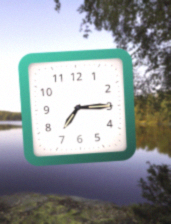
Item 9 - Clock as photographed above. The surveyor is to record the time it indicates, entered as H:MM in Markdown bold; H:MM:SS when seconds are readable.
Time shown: **7:15**
